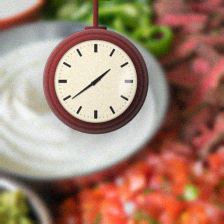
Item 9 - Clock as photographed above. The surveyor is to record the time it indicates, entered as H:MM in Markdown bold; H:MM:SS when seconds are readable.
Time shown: **1:39**
